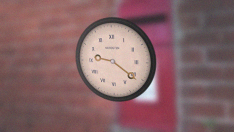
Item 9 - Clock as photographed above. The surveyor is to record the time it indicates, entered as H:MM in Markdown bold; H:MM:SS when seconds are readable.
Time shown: **9:21**
